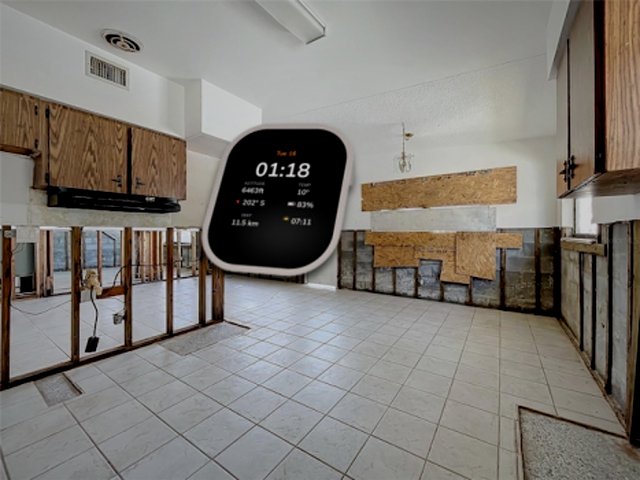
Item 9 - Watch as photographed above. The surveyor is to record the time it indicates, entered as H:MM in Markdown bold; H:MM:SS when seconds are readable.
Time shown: **1:18**
